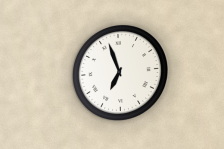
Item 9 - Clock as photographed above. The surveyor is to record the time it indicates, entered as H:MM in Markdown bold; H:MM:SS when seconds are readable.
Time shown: **6:57**
